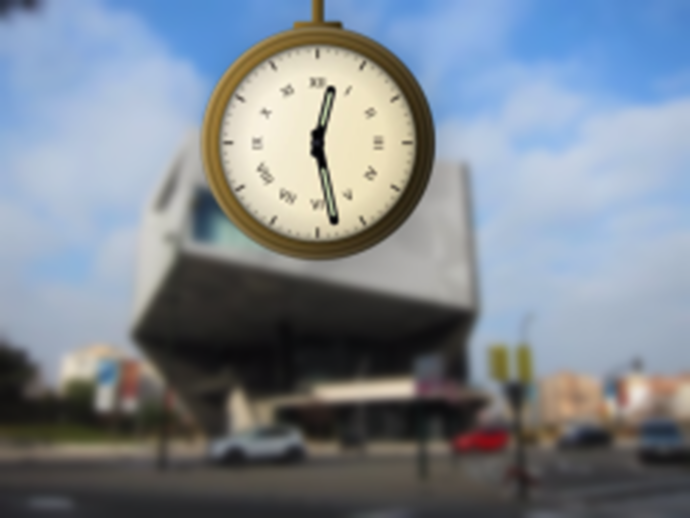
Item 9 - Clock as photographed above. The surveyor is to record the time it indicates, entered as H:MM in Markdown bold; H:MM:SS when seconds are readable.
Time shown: **12:28**
